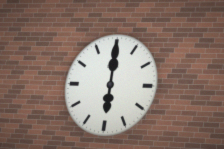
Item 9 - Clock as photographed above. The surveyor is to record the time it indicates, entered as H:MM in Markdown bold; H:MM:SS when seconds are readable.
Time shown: **6:00**
